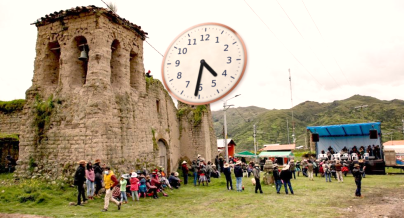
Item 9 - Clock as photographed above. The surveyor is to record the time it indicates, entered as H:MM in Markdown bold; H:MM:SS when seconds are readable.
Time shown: **4:31**
